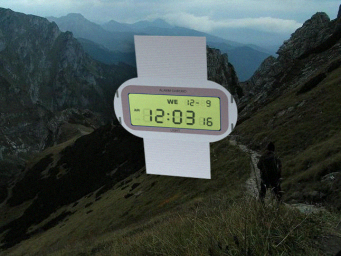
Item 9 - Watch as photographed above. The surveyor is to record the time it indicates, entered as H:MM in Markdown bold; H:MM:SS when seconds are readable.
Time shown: **12:03:16**
